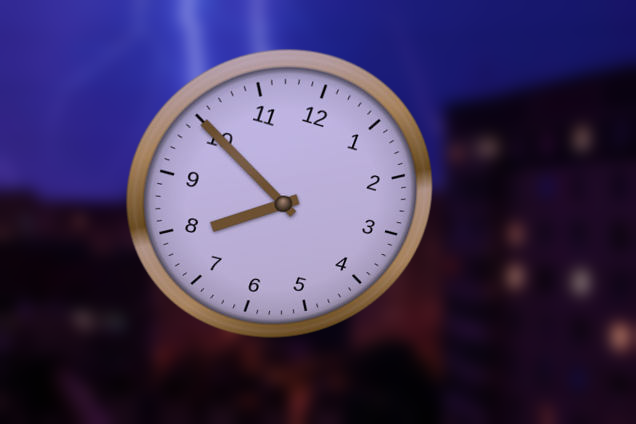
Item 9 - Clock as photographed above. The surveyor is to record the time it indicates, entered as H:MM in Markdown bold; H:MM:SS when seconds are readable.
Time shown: **7:50**
